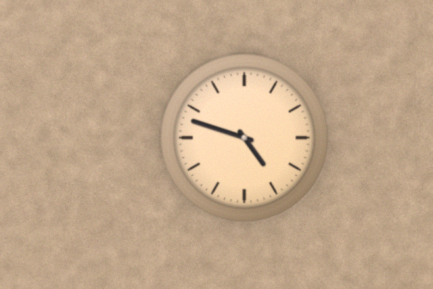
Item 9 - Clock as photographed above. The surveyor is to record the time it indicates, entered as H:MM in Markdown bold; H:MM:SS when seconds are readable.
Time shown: **4:48**
